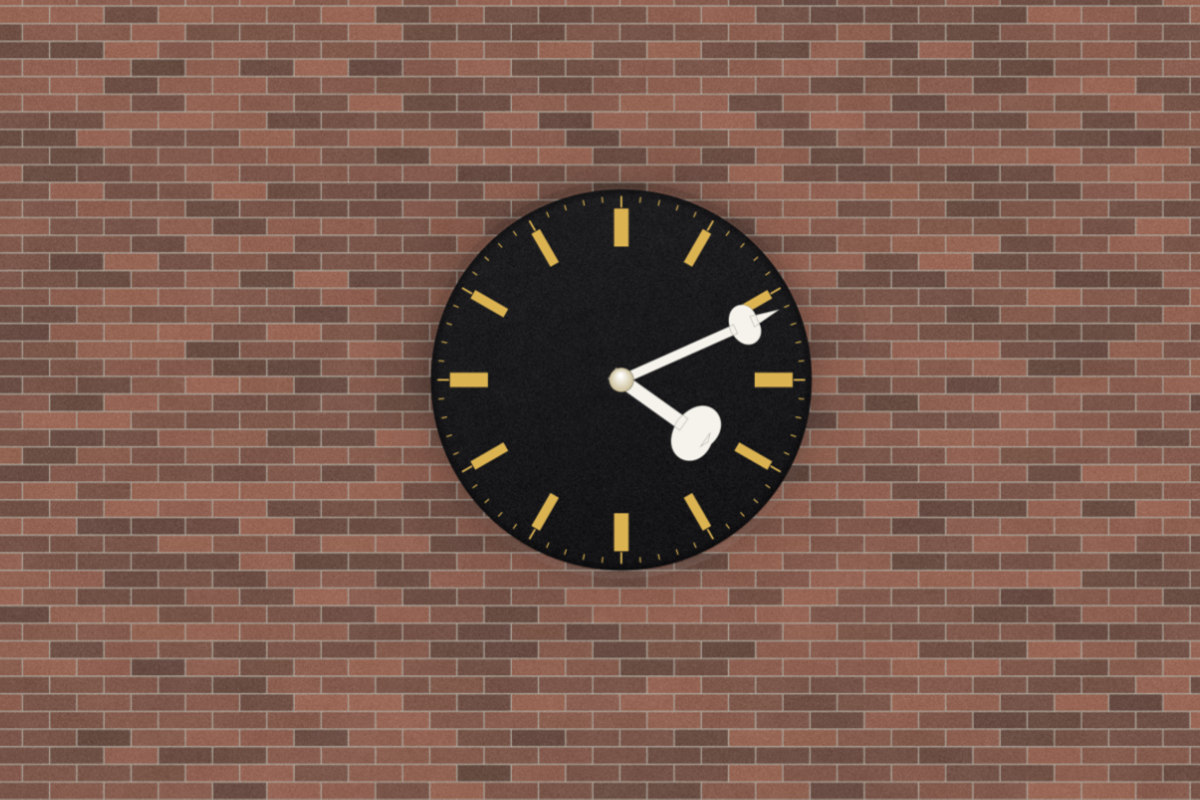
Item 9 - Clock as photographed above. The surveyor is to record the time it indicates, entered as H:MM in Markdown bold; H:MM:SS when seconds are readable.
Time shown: **4:11**
